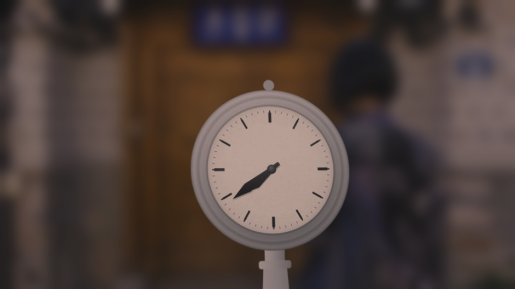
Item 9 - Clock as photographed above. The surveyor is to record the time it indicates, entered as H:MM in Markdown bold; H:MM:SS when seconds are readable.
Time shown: **7:39**
